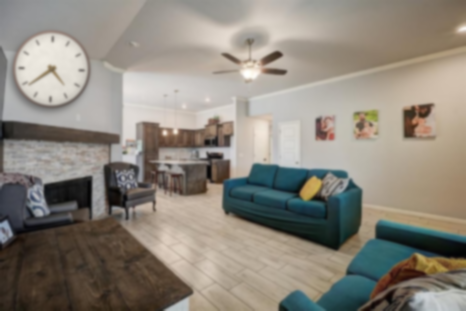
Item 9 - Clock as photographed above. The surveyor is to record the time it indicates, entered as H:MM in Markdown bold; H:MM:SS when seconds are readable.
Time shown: **4:39**
